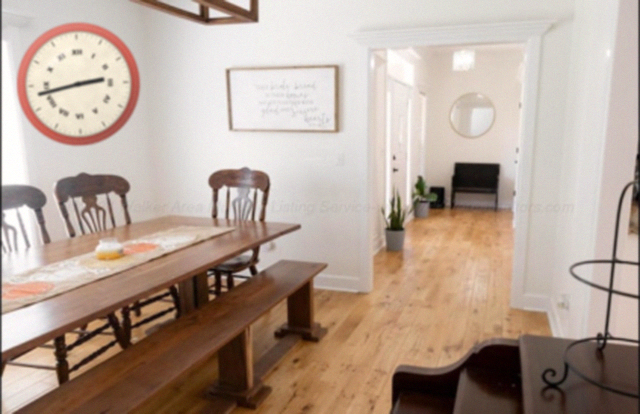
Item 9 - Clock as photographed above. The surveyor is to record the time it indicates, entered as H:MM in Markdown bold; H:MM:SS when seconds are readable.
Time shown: **2:43**
